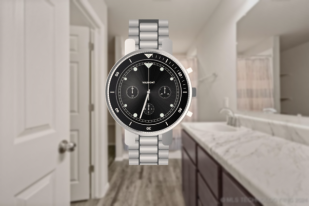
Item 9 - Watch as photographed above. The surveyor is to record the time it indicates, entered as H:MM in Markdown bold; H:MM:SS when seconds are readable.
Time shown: **6:33**
